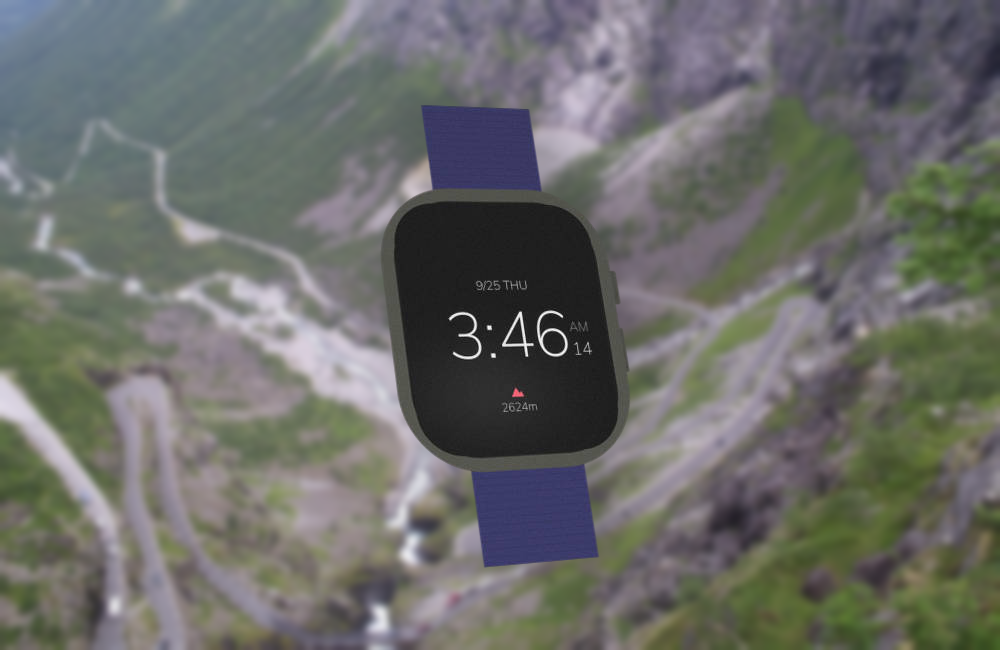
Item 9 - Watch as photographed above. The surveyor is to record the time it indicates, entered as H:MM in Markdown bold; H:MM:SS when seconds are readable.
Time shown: **3:46:14**
